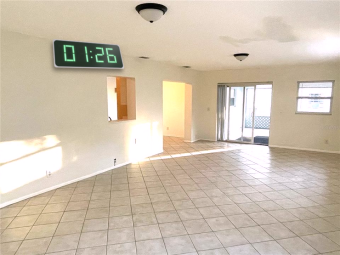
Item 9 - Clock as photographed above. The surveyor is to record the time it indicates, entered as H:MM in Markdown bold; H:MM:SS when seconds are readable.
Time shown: **1:26**
